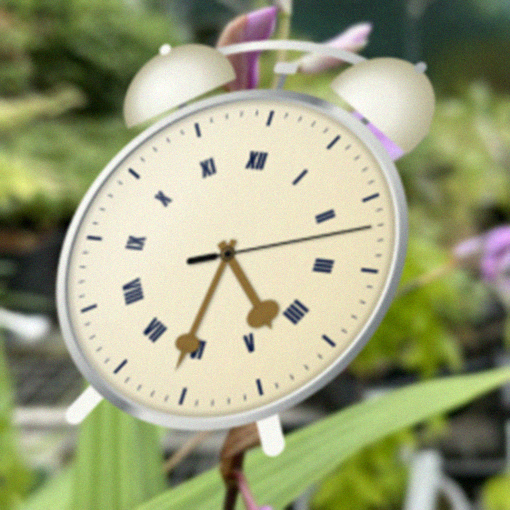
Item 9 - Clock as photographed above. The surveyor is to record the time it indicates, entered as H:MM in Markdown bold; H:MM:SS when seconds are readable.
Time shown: **4:31:12**
